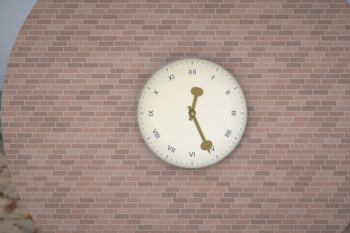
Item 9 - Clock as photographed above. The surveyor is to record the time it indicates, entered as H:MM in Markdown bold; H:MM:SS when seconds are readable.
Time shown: **12:26**
